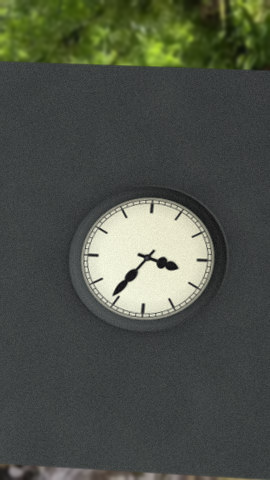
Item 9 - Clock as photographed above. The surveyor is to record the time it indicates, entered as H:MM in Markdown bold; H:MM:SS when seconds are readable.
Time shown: **3:36**
